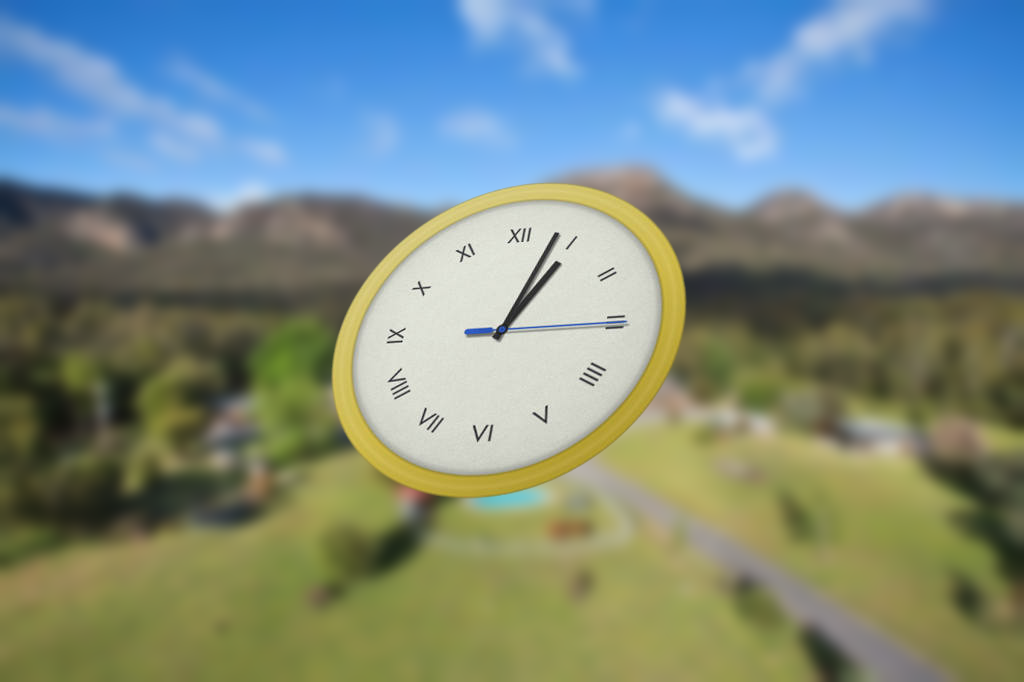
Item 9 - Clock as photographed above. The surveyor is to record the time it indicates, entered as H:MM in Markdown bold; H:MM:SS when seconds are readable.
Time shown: **1:03:15**
